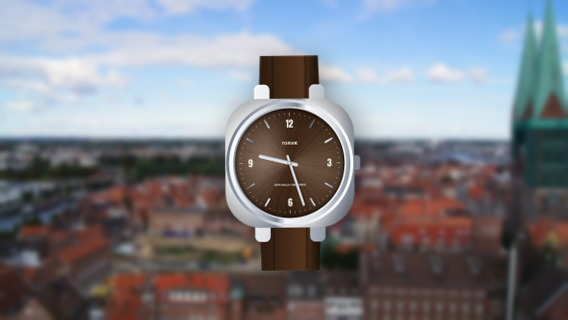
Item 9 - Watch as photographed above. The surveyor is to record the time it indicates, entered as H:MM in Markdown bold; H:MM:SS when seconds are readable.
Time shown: **9:27**
